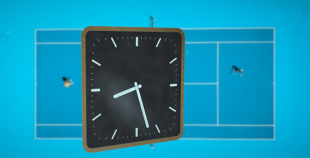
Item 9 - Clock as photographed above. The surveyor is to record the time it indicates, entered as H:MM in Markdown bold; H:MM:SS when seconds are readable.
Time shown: **8:27**
